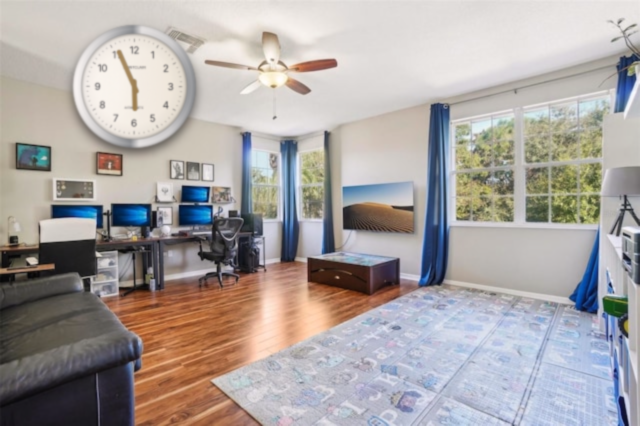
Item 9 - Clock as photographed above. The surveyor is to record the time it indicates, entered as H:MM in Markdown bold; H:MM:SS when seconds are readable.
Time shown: **5:56**
